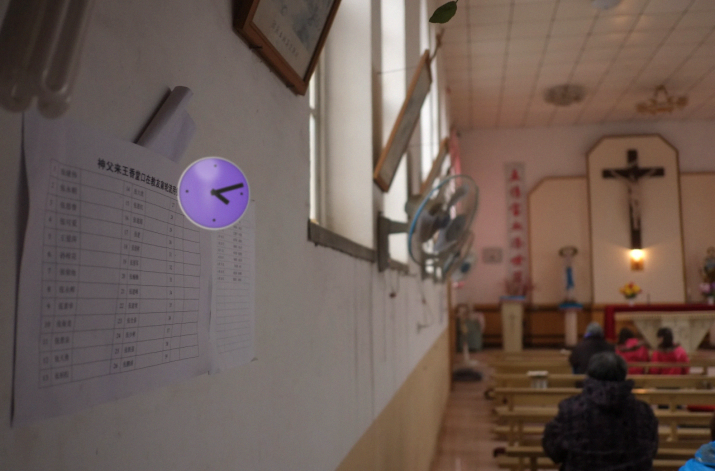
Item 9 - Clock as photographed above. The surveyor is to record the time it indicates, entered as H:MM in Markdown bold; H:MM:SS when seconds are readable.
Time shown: **4:12**
